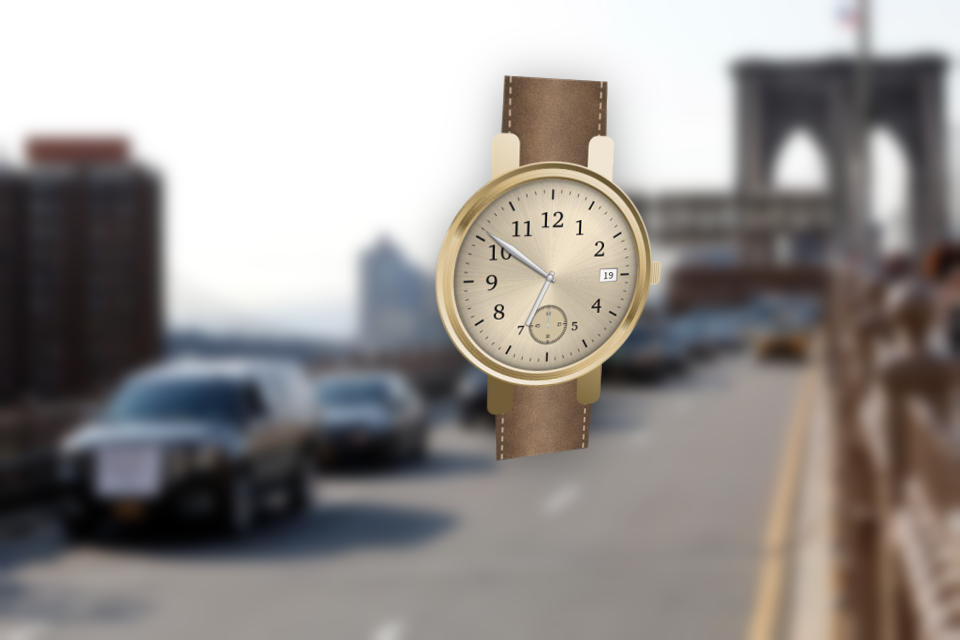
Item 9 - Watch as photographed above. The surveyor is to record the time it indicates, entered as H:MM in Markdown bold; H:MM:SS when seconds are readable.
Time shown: **6:51**
